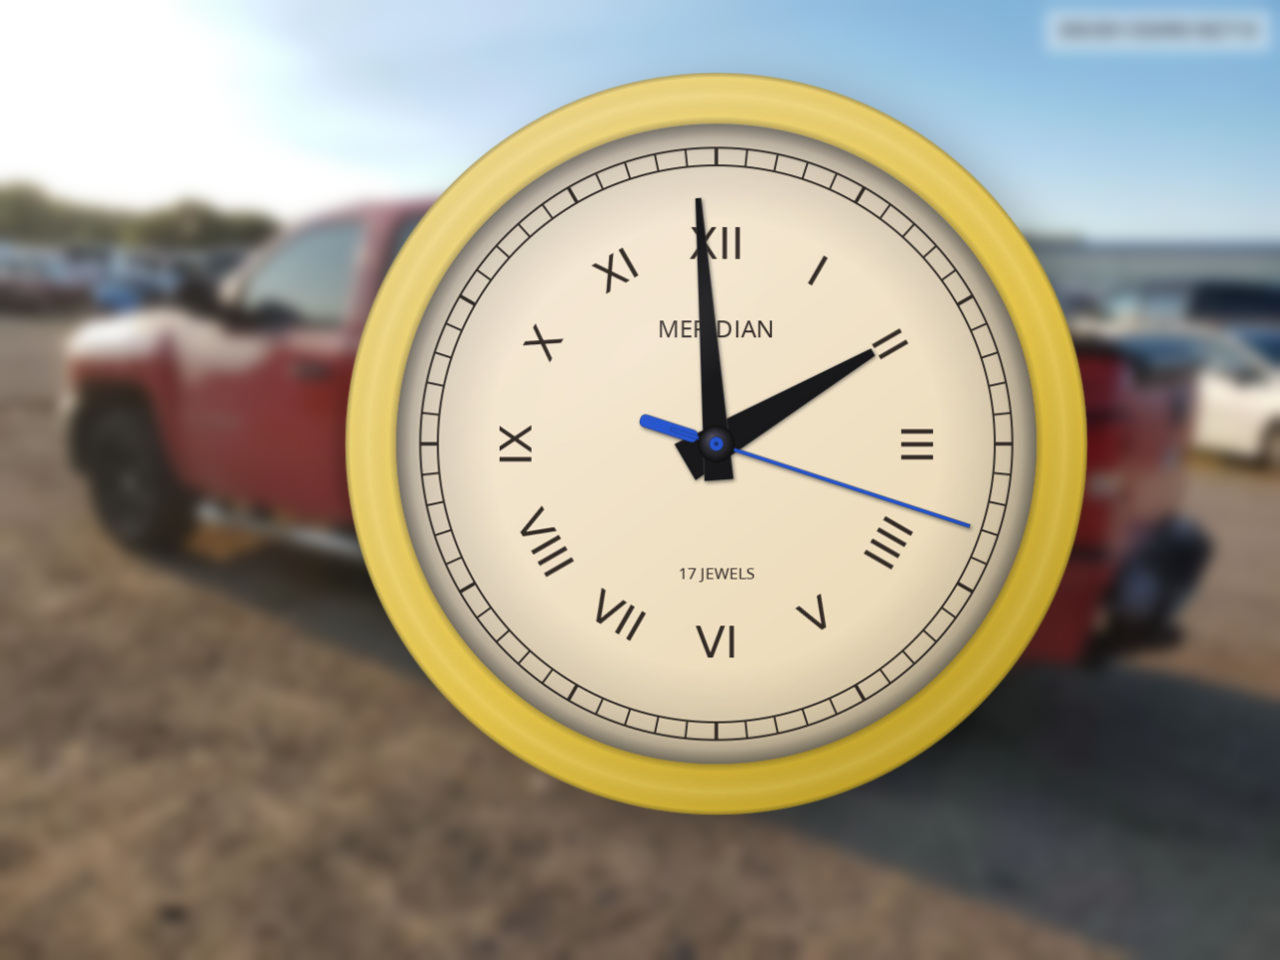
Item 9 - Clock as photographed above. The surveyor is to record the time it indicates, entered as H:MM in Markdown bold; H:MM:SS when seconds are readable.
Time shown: **1:59:18**
